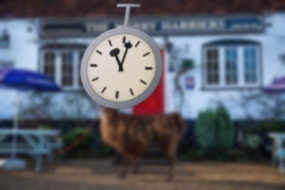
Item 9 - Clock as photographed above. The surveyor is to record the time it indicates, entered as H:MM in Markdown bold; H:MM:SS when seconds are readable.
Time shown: **11:02**
